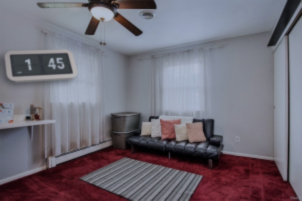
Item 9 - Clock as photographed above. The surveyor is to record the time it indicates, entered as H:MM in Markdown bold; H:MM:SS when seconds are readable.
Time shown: **1:45**
